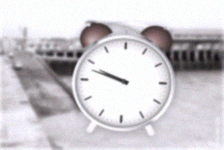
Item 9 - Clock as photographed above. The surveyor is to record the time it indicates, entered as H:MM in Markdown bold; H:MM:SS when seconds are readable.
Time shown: **9:48**
